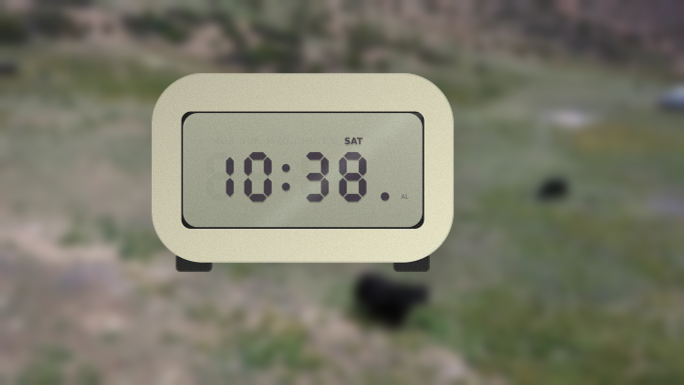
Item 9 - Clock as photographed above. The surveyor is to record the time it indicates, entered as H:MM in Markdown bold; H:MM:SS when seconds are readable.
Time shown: **10:38**
